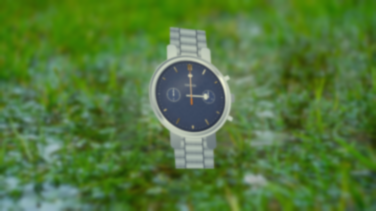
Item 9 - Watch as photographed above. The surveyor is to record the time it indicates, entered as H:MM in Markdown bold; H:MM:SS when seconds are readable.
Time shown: **3:00**
